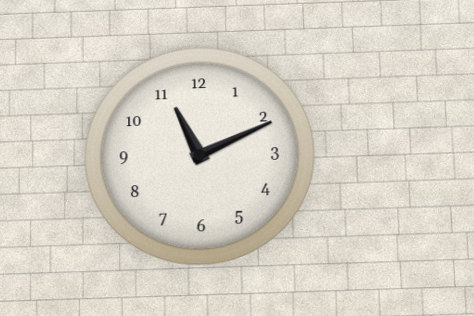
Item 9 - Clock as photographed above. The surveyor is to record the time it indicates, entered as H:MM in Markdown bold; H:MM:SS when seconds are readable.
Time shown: **11:11**
